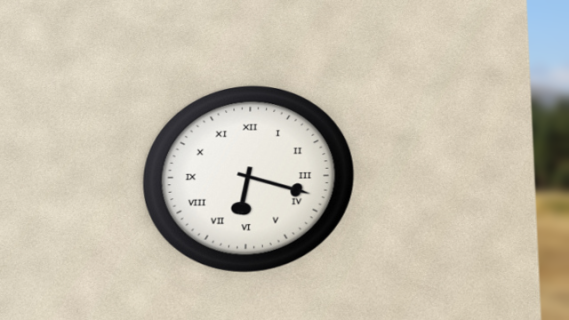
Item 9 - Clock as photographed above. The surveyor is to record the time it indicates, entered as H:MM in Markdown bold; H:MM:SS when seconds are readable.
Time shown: **6:18**
